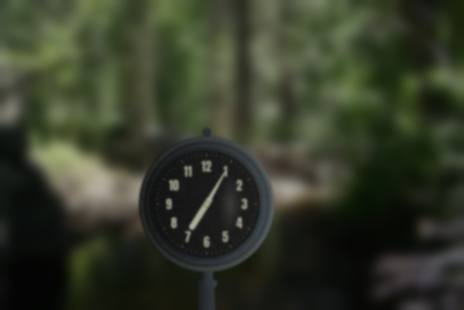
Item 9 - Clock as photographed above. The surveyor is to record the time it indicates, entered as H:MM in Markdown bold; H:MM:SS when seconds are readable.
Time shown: **7:05**
